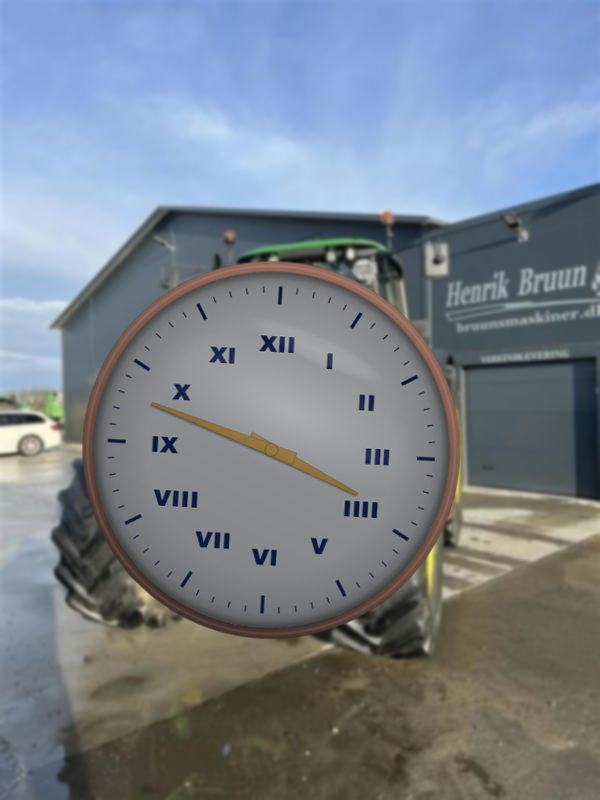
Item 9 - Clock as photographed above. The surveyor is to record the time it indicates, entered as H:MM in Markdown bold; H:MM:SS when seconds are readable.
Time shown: **3:48**
